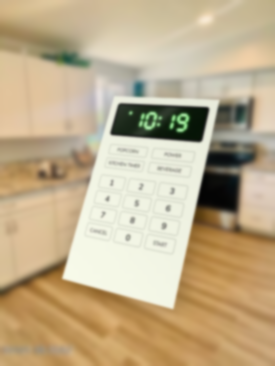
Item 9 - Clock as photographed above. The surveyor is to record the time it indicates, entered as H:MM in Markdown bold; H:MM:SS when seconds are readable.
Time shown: **10:19**
